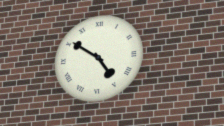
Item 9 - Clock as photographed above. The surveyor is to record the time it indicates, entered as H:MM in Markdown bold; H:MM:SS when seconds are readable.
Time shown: **4:51**
